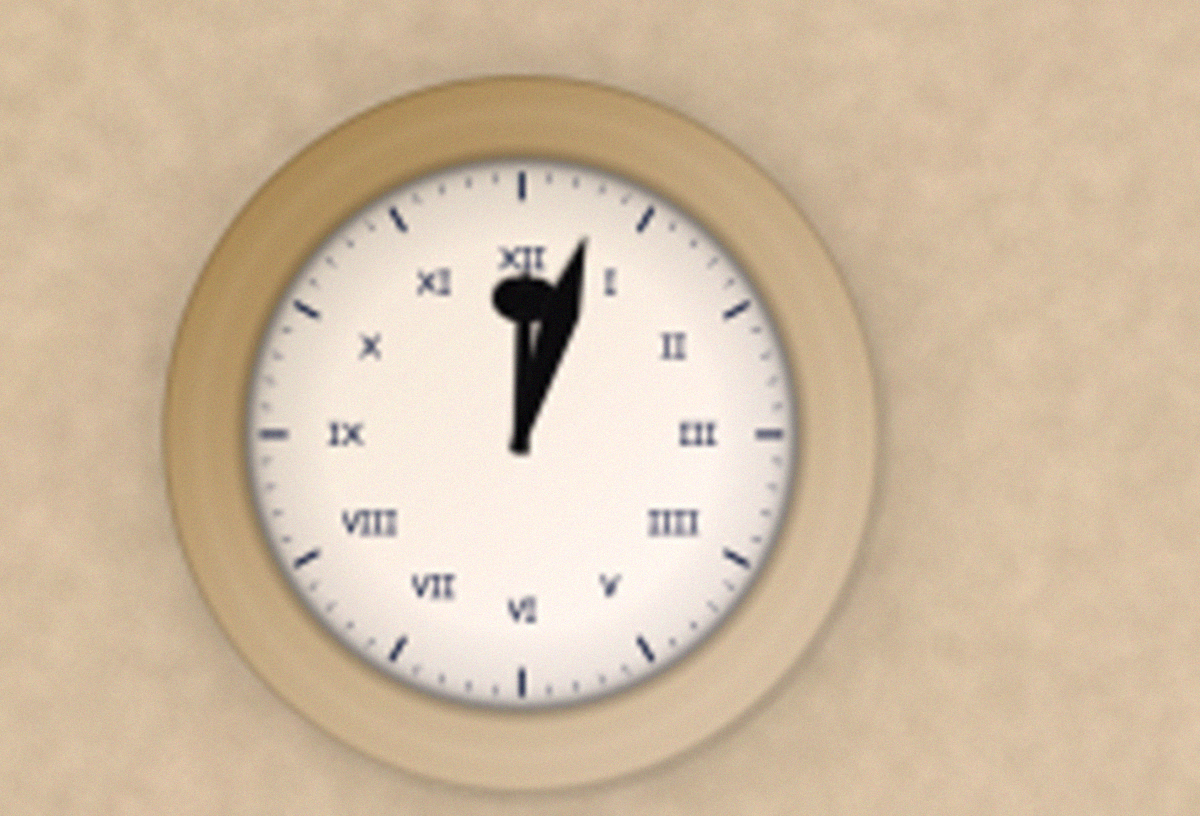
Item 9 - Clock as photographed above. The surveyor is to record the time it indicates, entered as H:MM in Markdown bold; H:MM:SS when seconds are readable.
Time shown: **12:03**
